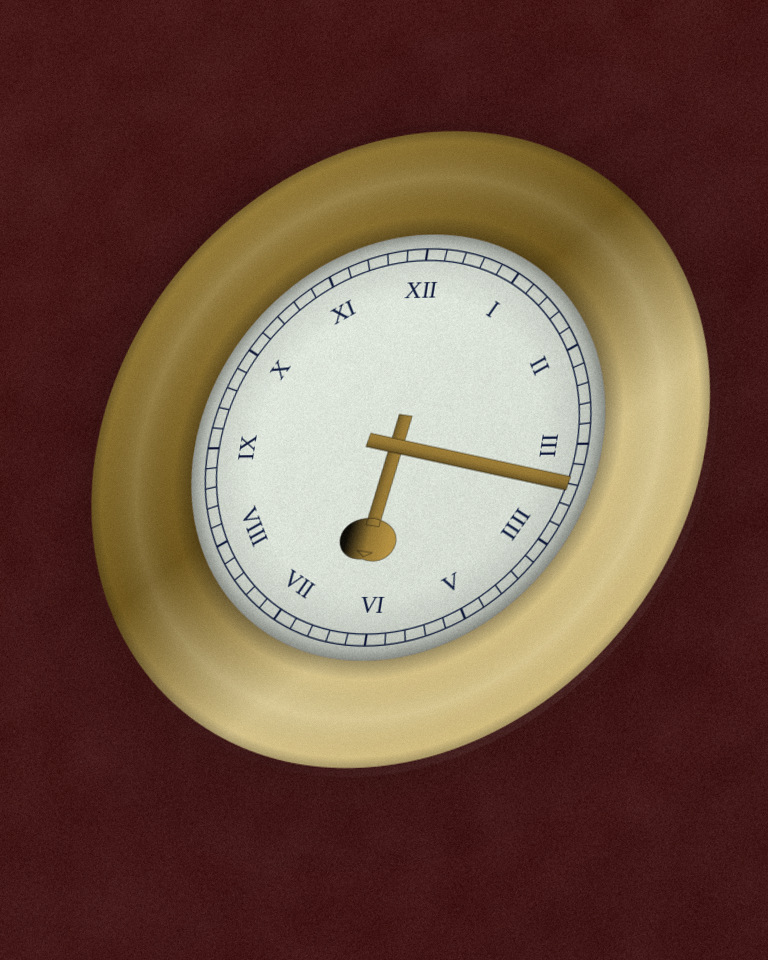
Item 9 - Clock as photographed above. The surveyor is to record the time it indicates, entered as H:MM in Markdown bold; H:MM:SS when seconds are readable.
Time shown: **6:17**
